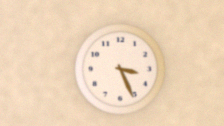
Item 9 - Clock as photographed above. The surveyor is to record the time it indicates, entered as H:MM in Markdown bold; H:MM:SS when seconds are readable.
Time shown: **3:26**
